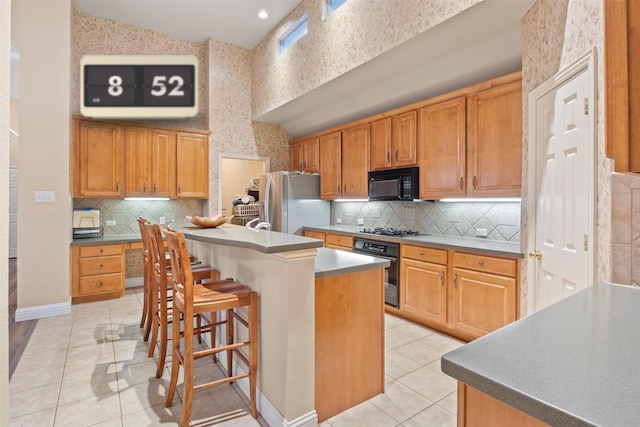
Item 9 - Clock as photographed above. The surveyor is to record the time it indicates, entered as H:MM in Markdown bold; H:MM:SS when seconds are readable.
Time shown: **8:52**
